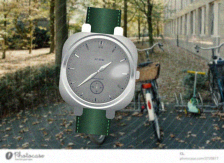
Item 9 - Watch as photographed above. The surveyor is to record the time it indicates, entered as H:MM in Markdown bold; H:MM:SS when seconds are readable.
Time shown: **1:38**
